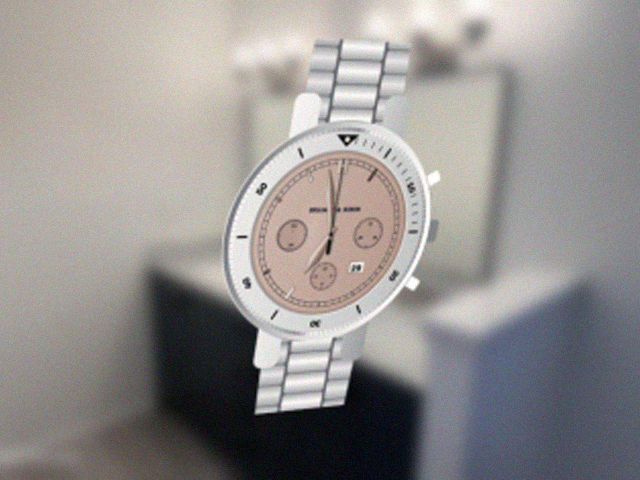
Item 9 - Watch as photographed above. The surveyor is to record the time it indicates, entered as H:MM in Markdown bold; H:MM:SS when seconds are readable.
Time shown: **6:58**
